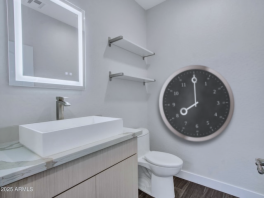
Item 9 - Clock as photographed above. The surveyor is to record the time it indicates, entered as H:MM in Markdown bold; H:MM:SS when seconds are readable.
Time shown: **8:00**
